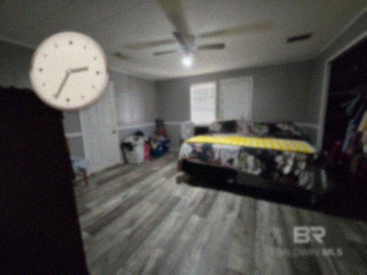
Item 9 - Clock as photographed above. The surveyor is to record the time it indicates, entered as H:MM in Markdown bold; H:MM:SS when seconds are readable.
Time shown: **2:34**
